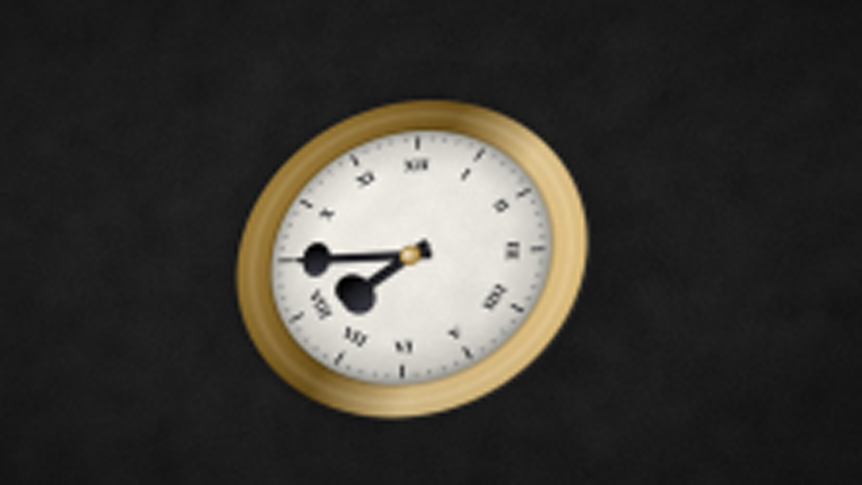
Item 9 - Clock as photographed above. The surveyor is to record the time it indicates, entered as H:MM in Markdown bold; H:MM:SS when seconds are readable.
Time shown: **7:45**
